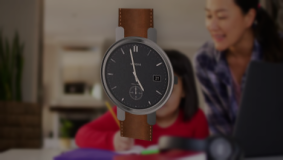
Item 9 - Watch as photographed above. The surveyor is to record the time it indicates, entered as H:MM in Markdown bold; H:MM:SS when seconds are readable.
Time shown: **4:58**
